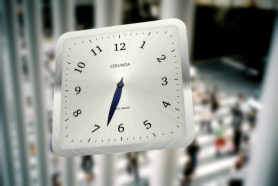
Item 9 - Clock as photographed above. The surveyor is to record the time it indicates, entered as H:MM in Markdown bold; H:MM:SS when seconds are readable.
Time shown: **6:33**
